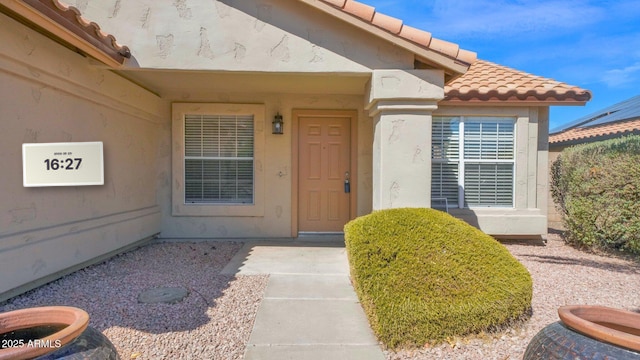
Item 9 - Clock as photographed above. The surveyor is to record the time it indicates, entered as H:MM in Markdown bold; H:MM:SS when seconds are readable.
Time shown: **16:27**
